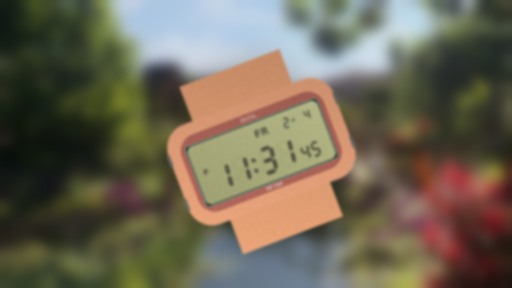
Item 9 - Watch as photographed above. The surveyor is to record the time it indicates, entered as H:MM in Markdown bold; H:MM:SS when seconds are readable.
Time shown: **11:31:45**
